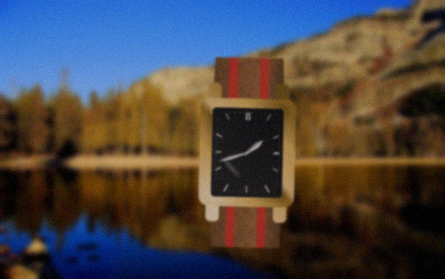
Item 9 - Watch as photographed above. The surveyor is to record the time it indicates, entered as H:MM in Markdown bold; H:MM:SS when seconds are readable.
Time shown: **1:42**
